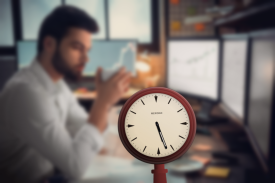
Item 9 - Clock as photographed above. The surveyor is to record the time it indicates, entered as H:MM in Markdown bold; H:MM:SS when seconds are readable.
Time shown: **5:27**
